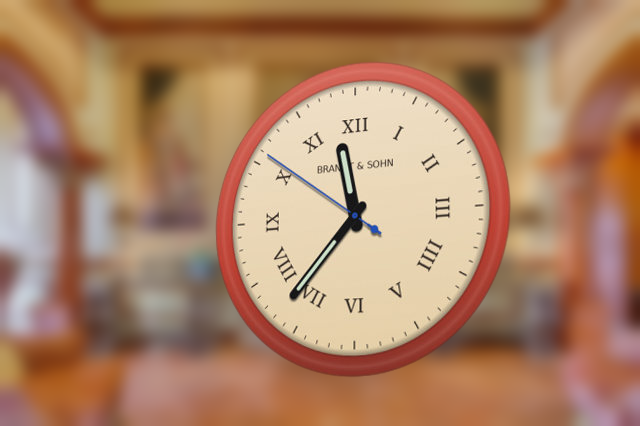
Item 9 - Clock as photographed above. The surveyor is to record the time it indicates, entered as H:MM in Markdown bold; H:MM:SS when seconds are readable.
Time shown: **11:36:51**
